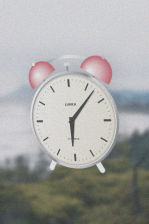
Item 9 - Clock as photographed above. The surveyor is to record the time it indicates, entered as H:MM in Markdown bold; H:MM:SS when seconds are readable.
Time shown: **6:07**
